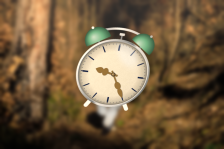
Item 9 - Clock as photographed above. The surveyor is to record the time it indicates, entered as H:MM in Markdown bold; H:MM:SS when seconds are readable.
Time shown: **9:25**
